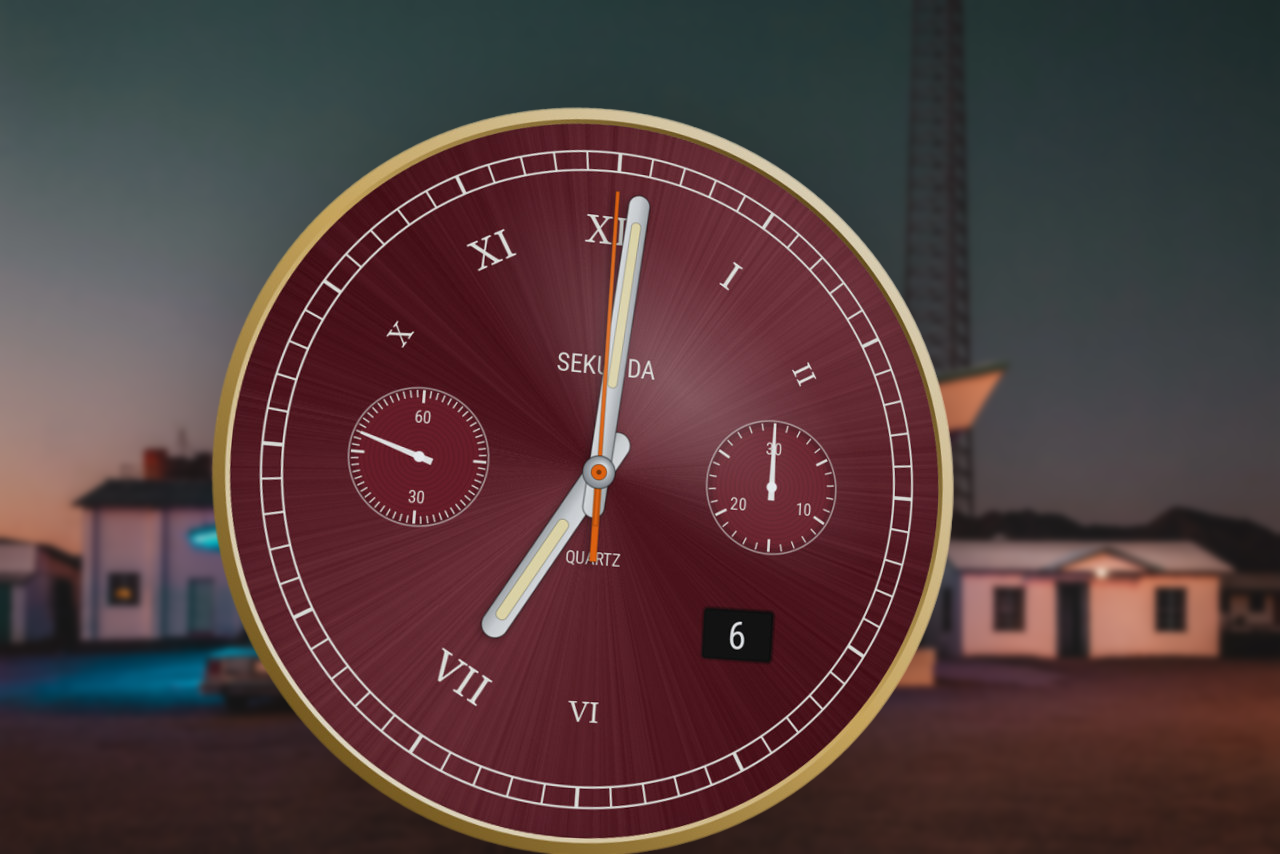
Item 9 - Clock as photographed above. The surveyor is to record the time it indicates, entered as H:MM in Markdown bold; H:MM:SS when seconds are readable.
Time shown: **7:00:48**
